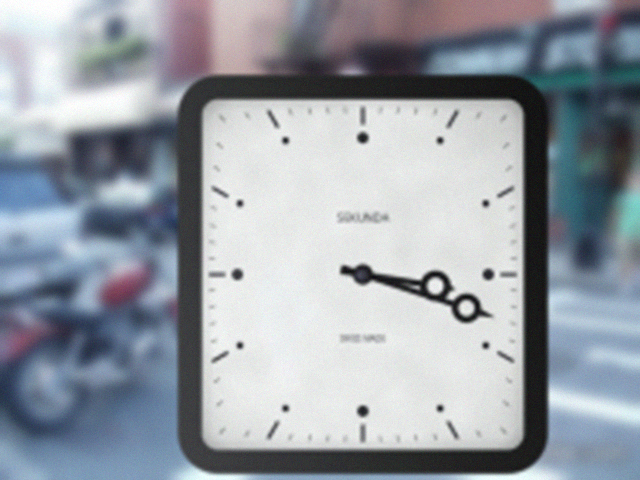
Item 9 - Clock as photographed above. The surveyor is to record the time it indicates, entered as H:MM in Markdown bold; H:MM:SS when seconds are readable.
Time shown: **3:18**
